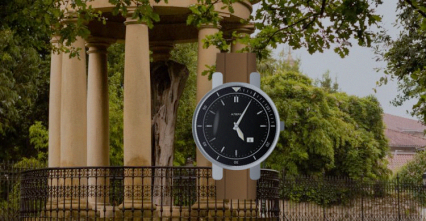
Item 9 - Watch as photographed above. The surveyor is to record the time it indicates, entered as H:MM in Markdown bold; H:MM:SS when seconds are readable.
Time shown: **5:05**
